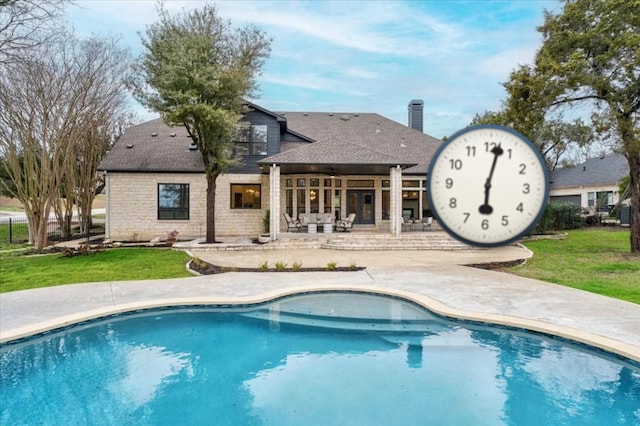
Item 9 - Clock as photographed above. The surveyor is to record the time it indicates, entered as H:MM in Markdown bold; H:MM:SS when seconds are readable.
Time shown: **6:02**
